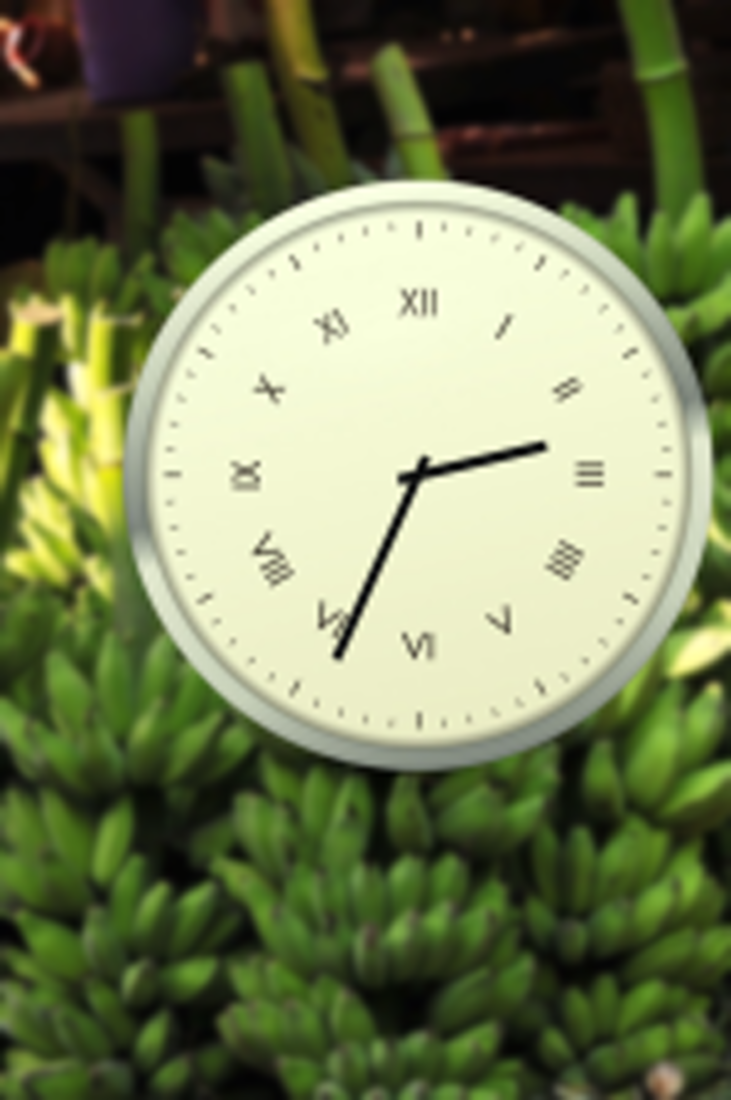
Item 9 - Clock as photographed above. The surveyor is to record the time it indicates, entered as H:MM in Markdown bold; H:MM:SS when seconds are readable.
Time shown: **2:34**
